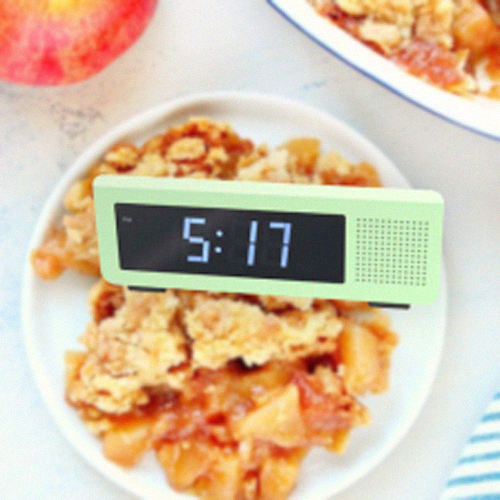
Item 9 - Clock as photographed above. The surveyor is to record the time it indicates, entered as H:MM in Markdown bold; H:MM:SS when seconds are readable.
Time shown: **5:17**
